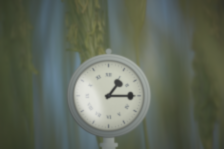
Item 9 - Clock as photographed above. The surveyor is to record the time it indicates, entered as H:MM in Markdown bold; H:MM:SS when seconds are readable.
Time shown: **1:15**
